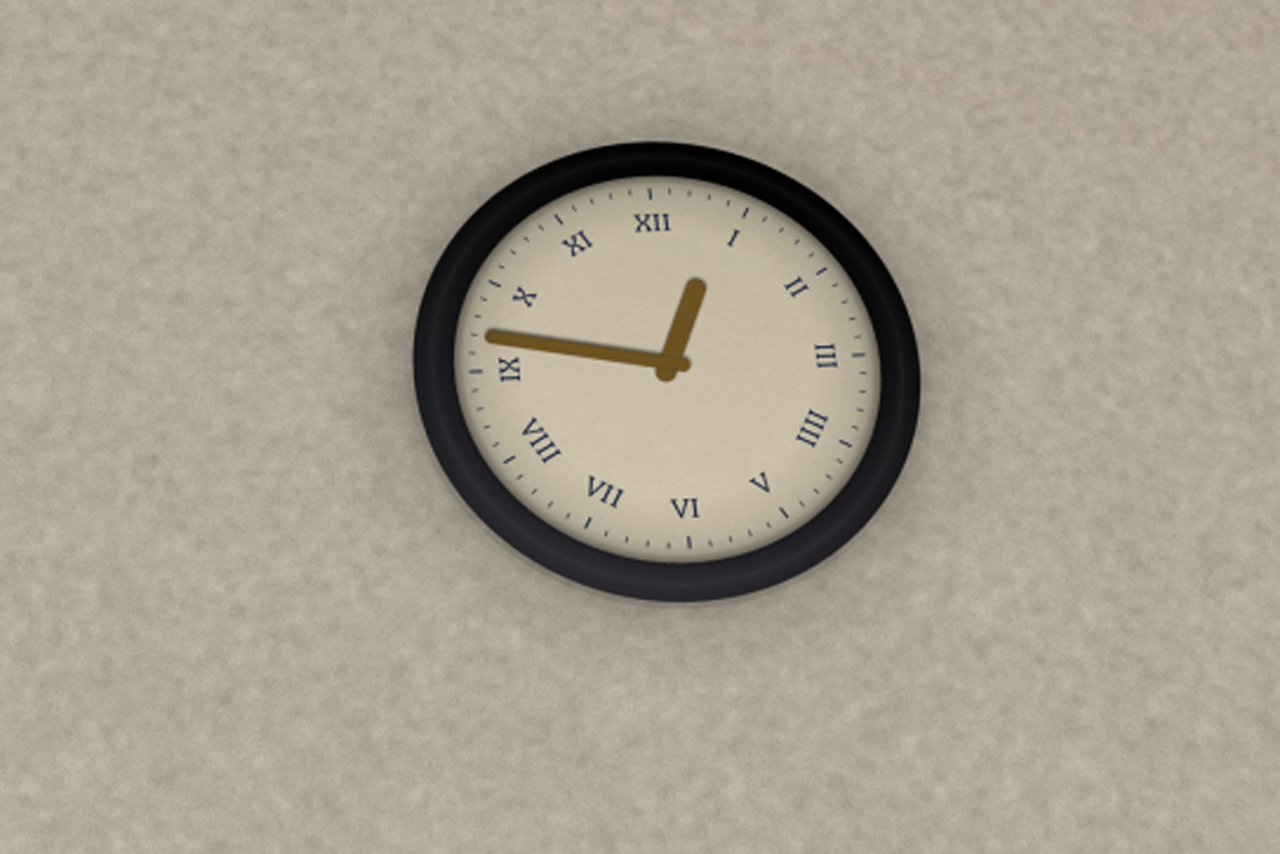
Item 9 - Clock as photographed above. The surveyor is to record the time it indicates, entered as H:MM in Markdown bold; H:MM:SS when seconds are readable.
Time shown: **12:47**
